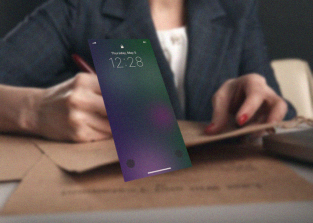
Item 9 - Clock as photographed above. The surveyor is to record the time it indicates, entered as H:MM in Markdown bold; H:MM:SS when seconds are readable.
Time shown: **12:28**
